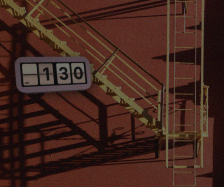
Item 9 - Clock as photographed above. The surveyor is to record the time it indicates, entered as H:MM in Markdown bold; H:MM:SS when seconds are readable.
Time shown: **1:30**
